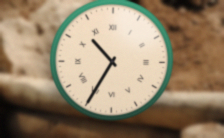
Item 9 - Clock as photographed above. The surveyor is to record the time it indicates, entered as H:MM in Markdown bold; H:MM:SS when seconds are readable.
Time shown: **10:35**
